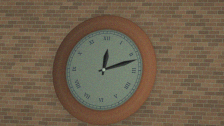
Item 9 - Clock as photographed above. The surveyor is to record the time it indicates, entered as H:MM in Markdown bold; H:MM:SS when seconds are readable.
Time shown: **12:12**
